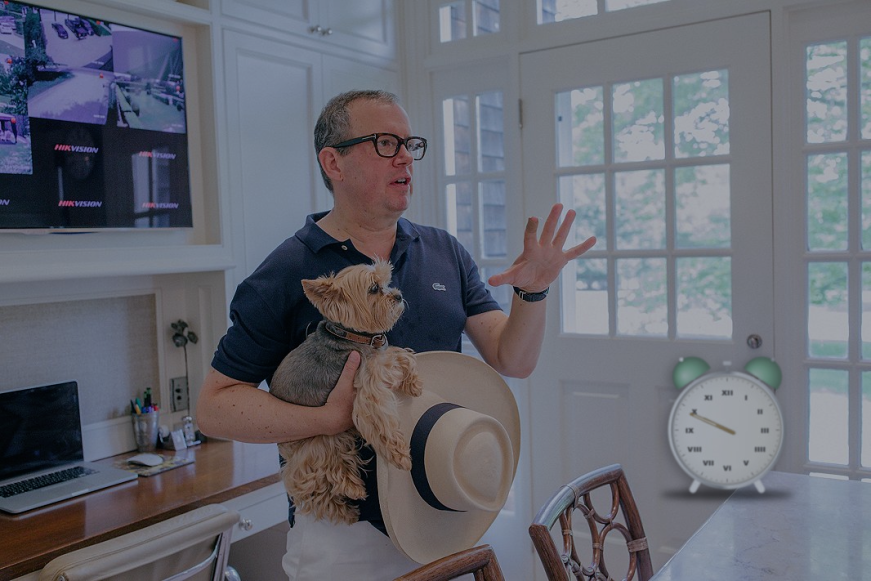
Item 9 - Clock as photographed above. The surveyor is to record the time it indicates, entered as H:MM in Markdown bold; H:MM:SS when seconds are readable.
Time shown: **9:49**
